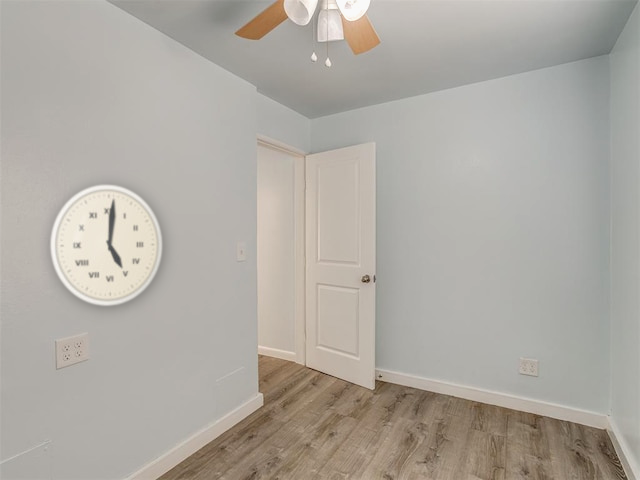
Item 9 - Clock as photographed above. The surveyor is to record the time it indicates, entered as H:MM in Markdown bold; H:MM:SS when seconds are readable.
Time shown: **5:01**
